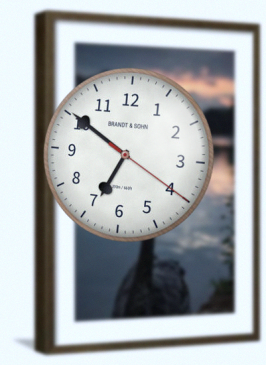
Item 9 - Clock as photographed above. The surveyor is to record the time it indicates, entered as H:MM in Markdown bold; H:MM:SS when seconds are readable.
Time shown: **6:50:20**
